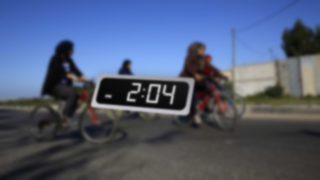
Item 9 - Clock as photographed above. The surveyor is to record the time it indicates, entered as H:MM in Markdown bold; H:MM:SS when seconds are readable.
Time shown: **2:04**
